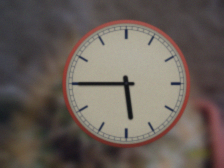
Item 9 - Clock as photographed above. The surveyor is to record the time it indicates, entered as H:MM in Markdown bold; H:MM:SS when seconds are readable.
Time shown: **5:45**
